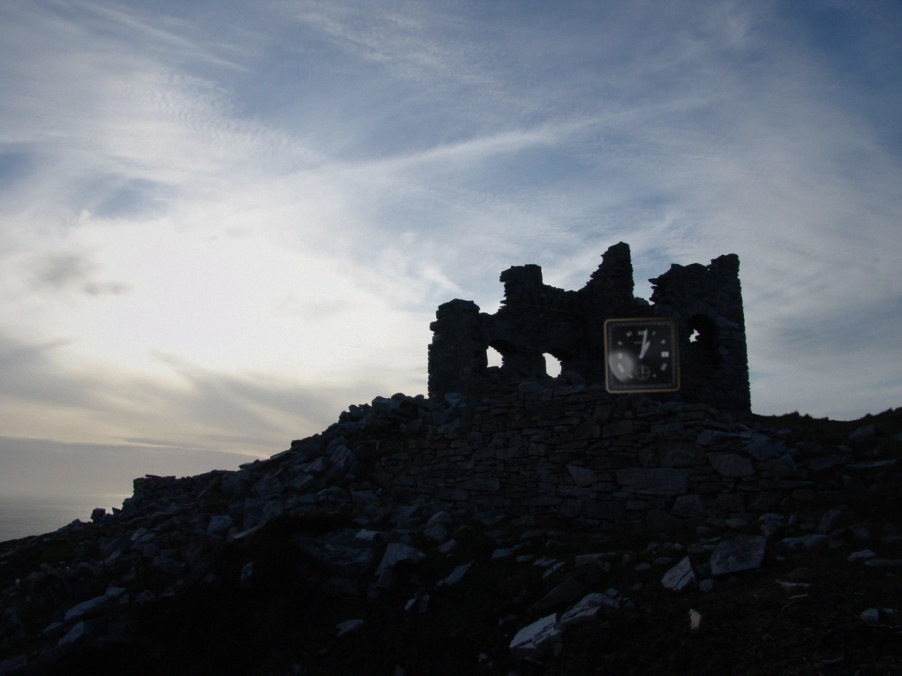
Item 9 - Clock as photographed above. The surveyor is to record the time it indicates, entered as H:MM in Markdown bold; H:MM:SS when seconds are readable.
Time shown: **1:02**
